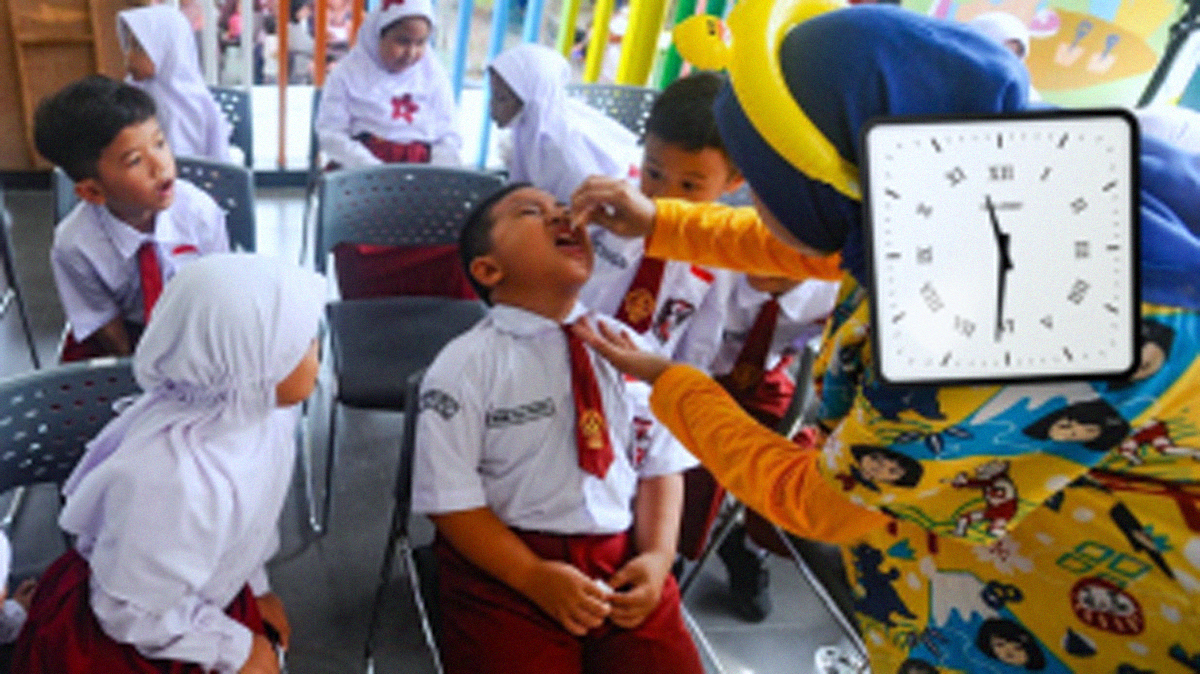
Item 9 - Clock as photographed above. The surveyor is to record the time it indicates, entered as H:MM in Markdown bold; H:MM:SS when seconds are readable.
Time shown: **11:31**
